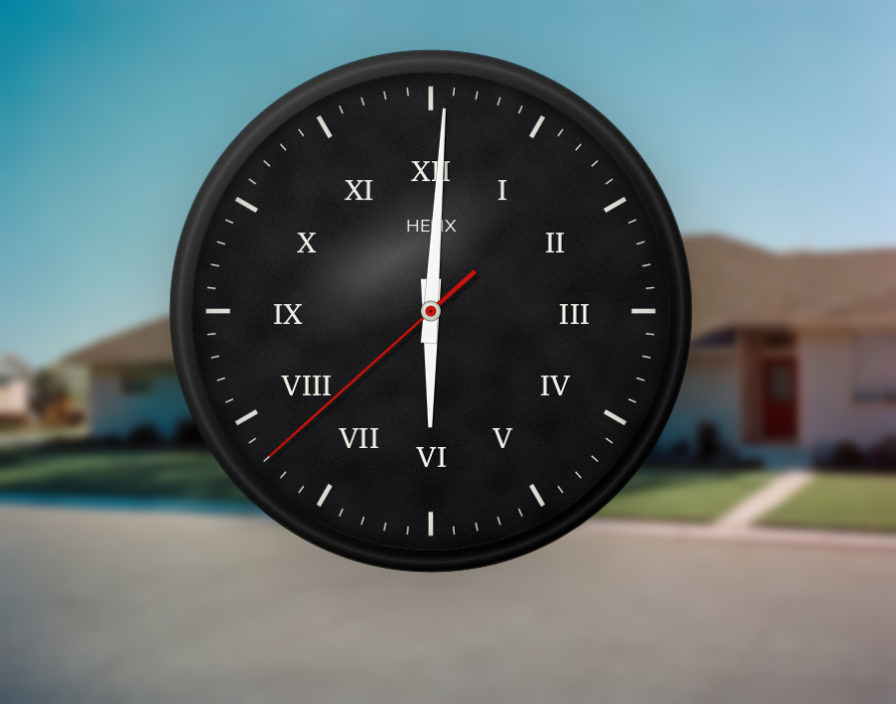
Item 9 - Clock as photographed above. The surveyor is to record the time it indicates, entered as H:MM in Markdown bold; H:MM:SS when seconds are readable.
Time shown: **6:00:38**
